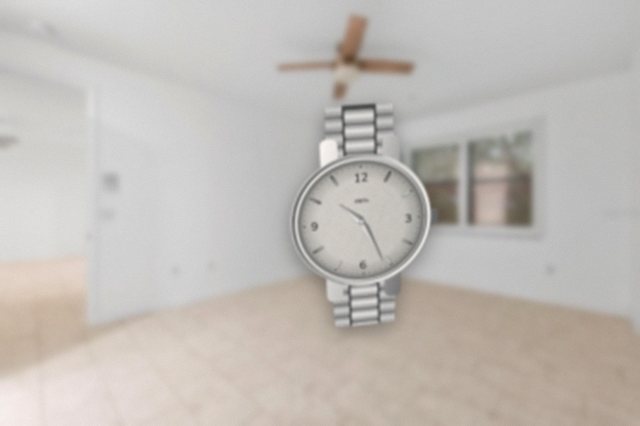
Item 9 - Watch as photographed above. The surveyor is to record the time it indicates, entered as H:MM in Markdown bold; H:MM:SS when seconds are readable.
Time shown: **10:26**
